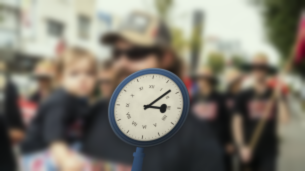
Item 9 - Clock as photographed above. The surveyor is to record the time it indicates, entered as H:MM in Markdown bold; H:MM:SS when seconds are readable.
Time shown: **3:08**
